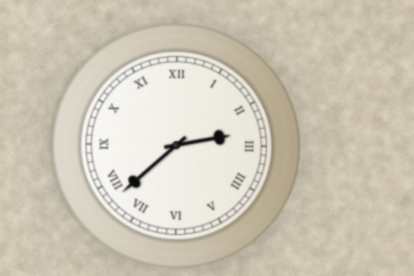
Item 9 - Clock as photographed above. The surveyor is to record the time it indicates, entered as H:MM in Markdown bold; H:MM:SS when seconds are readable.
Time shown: **2:38**
